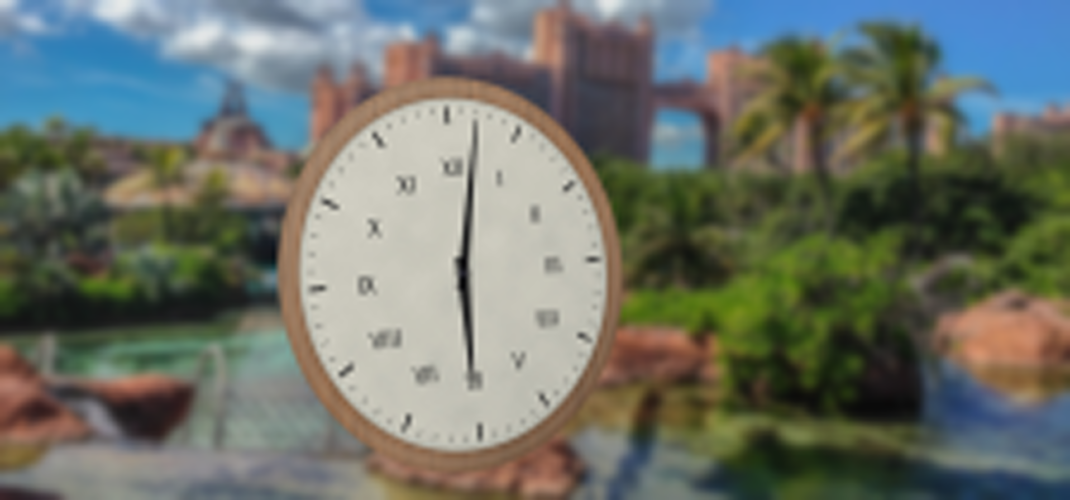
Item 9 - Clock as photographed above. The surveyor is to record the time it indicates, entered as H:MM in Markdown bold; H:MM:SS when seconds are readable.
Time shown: **6:02**
